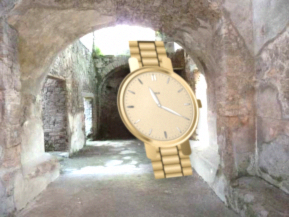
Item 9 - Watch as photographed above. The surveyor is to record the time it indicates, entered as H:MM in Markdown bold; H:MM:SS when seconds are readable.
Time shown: **11:20**
